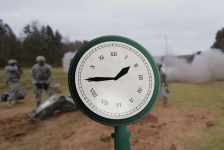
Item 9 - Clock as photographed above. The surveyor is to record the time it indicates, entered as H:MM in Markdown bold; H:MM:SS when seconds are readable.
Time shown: **1:45**
